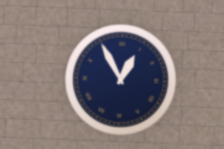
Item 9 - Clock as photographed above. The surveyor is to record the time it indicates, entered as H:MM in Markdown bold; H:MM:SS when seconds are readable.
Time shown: **12:55**
